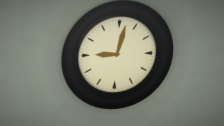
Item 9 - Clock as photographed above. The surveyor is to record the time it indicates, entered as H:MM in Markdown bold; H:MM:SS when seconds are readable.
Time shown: **9:02**
